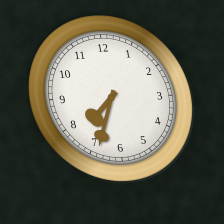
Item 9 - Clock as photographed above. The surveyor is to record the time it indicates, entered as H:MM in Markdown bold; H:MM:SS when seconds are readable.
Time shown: **7:34**
